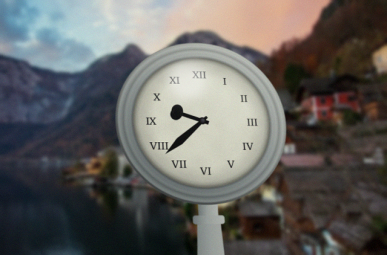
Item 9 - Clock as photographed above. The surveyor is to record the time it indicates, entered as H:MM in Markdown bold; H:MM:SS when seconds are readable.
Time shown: **9:38**
